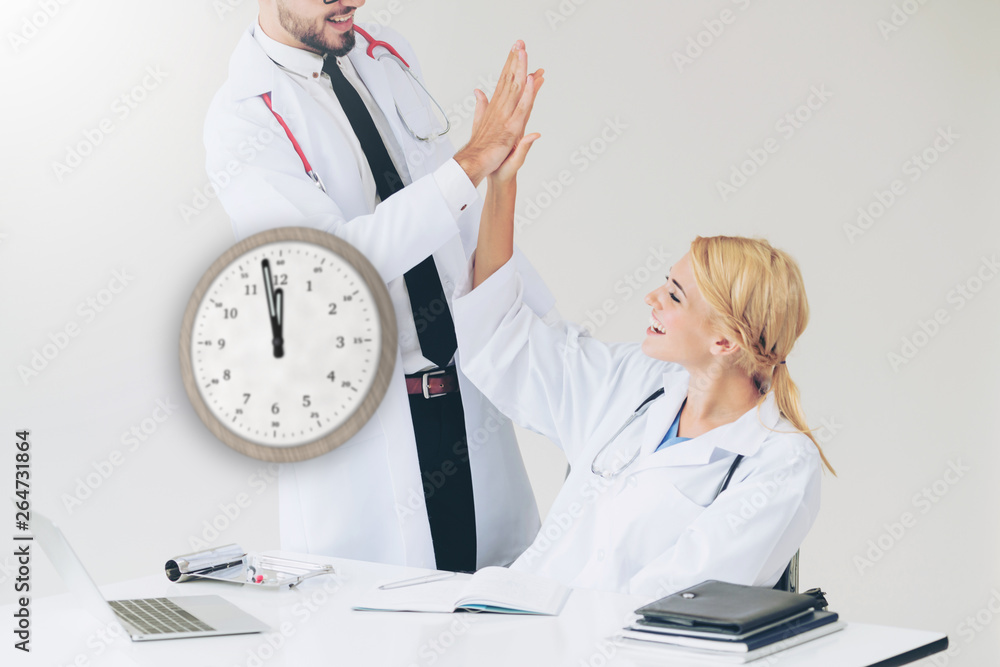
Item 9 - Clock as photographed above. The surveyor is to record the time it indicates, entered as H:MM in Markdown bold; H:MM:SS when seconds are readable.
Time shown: **11:58**
